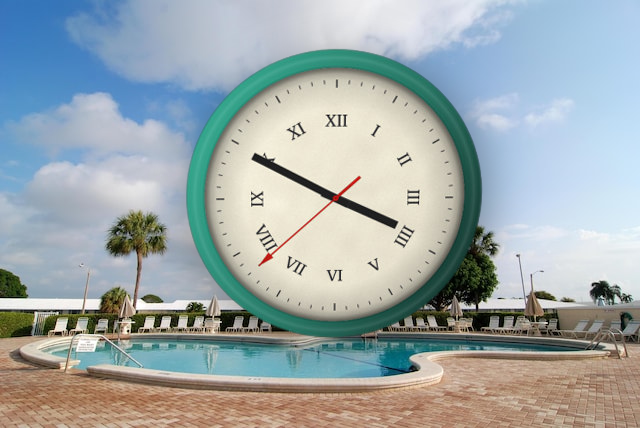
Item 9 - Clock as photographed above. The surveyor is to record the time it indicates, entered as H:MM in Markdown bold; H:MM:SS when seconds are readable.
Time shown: **3:49:38**
